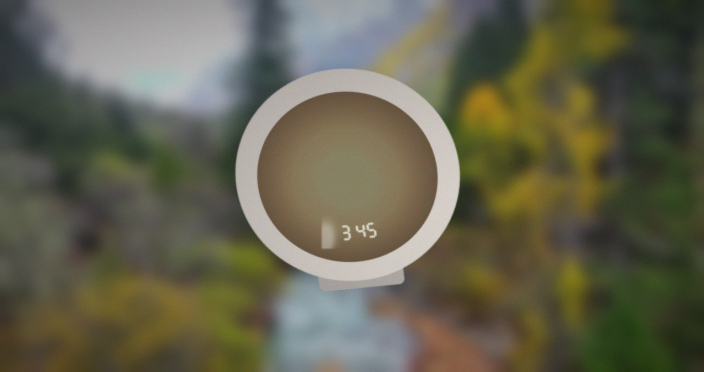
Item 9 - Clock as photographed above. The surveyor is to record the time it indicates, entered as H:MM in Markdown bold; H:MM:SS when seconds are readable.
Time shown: **3:45**
